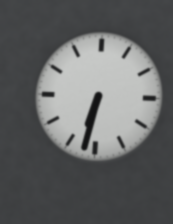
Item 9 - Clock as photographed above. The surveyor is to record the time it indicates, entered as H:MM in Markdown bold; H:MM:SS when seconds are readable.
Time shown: **6:32**
